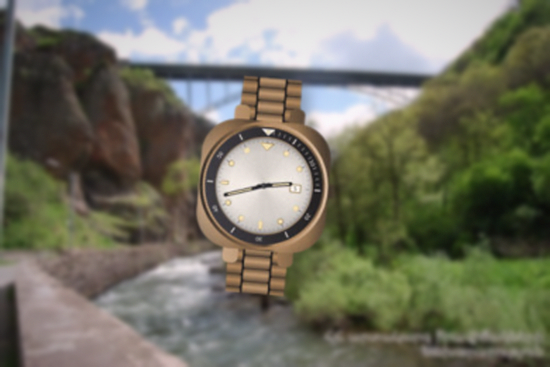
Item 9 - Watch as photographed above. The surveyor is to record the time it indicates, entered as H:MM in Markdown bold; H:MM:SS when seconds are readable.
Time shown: **2:42**
